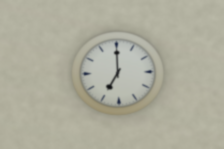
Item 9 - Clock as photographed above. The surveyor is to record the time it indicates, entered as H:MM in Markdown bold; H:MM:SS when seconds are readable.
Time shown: **7:00**
